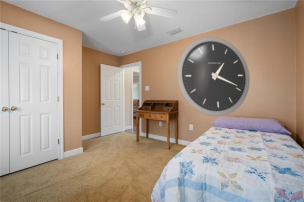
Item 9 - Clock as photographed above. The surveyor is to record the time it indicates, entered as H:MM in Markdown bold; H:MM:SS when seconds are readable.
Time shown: **1:19**
